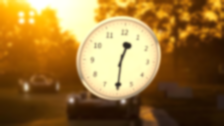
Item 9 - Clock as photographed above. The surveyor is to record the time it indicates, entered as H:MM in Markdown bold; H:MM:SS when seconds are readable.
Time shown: **12:30**
